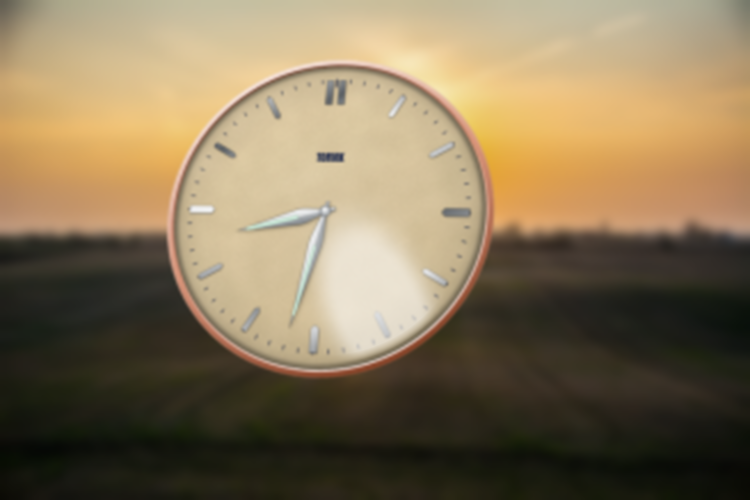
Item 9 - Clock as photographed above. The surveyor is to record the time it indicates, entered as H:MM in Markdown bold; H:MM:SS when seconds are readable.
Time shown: **8:32**
